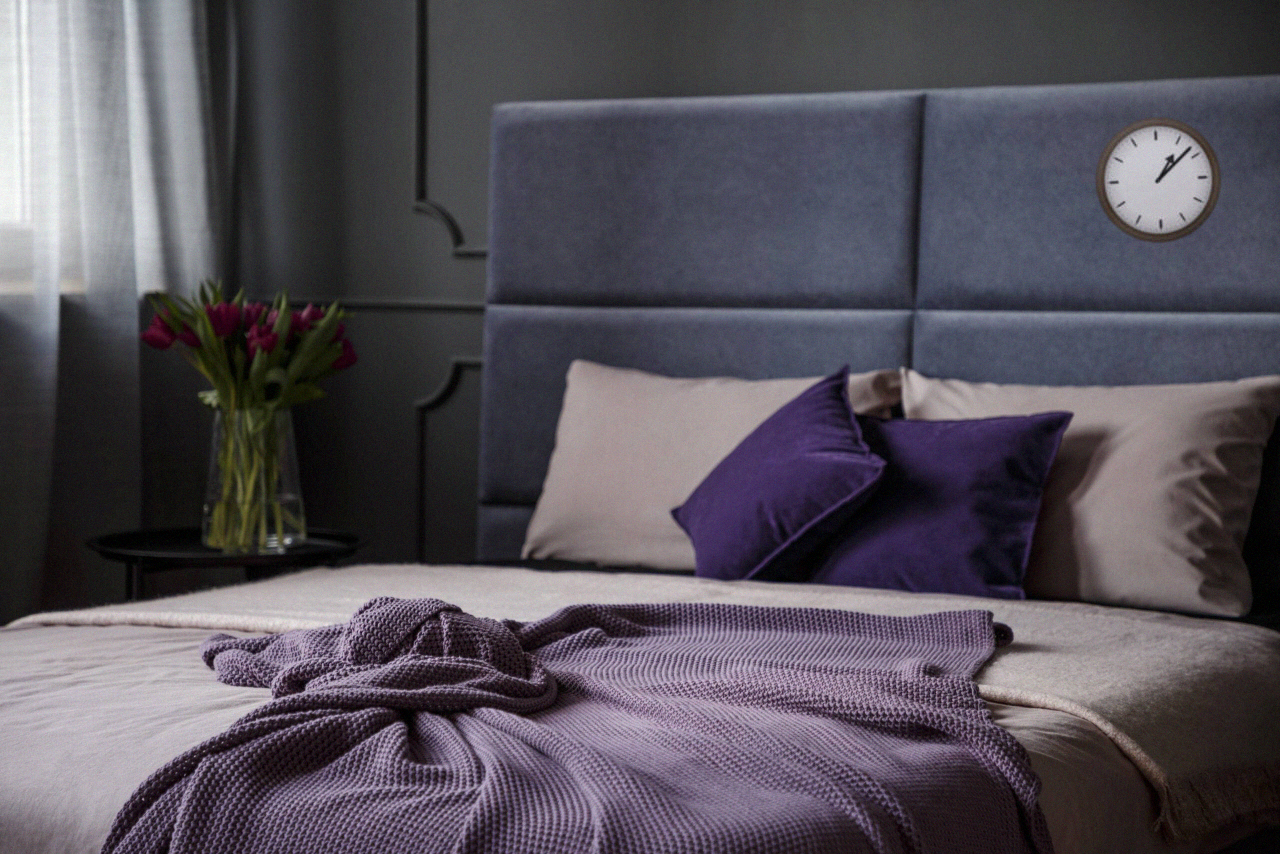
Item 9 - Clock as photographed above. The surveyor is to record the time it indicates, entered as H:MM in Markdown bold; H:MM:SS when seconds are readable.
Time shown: **1:08**
